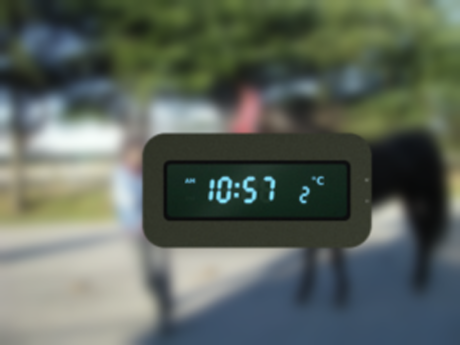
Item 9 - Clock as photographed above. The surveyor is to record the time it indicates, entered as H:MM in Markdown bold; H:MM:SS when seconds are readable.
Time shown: **10:57**
